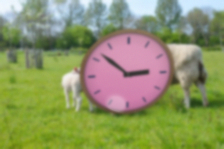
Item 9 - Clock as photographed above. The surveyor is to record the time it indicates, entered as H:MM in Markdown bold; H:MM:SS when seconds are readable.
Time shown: **2:52**
